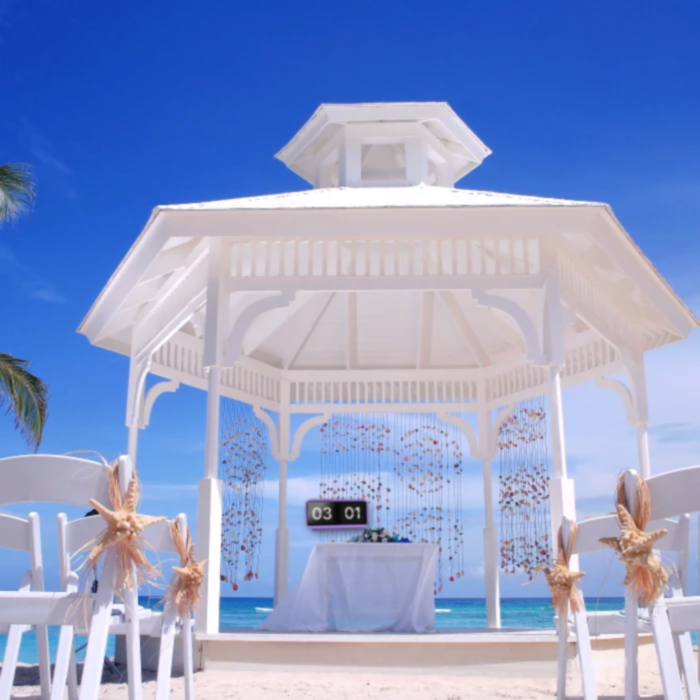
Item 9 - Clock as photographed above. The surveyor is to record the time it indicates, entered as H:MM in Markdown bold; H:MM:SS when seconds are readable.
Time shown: **3:01**
